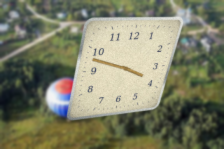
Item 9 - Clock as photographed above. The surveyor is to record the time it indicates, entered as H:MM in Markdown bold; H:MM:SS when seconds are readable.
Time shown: **3:48**
